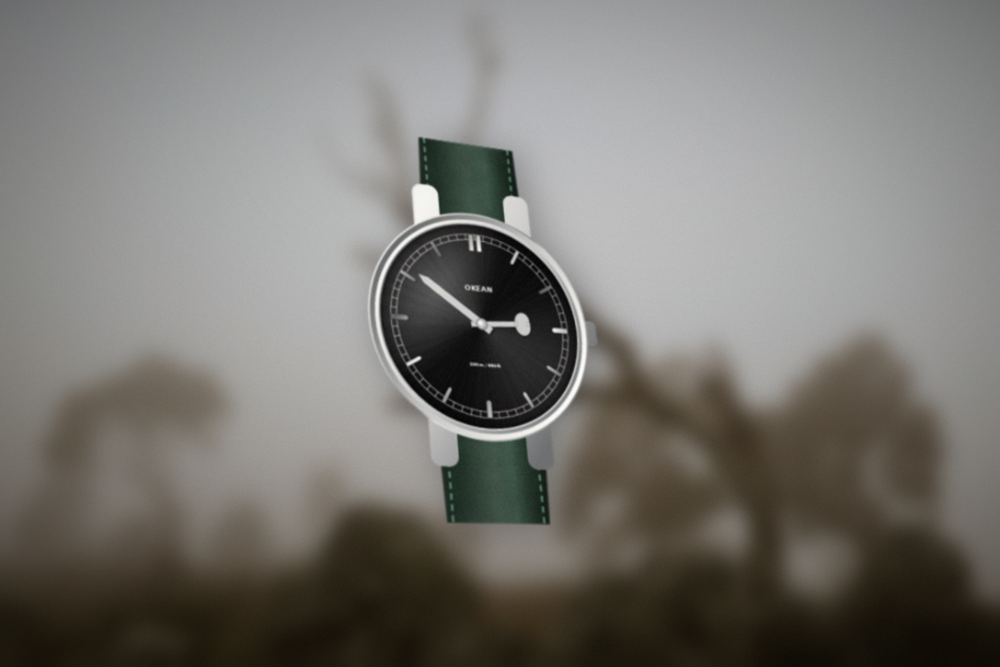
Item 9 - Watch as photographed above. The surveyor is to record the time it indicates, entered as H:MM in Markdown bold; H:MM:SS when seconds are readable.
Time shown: **2:51**
